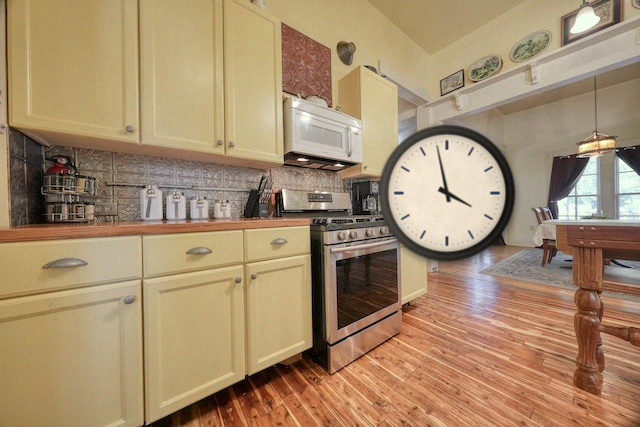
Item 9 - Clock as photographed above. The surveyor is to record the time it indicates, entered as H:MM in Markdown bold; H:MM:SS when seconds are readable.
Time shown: **3:58**
